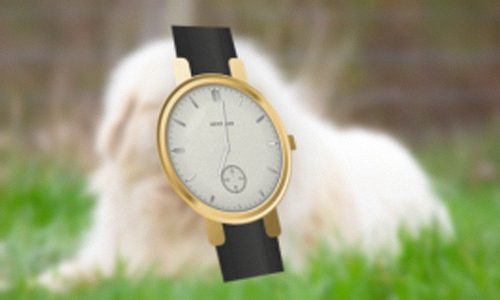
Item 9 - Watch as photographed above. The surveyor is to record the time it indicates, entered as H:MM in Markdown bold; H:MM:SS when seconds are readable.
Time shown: **7:01**
